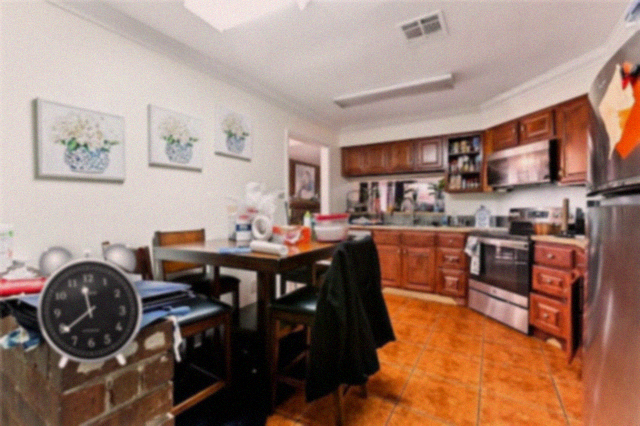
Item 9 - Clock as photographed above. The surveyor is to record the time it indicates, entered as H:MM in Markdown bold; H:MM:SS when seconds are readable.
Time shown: **11:39**
